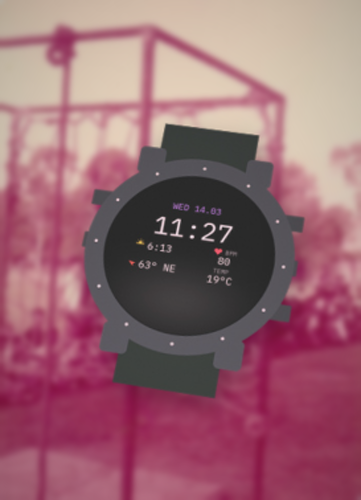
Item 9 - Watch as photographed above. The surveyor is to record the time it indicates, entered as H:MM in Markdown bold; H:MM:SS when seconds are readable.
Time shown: **11:27**
